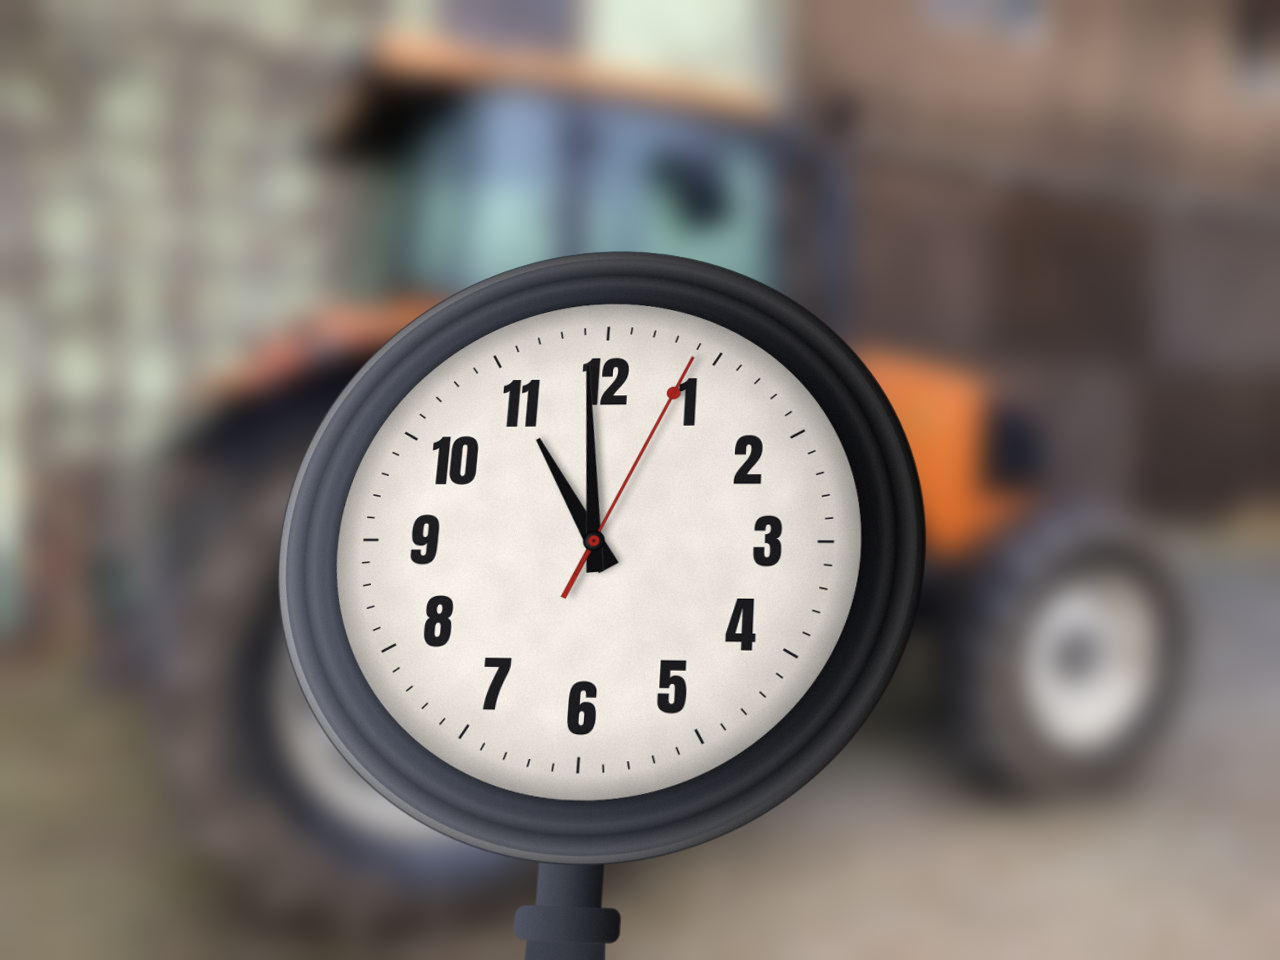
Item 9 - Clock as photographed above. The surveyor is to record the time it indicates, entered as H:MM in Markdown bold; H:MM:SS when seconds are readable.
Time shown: **10:59:04**
